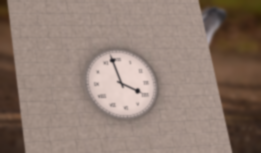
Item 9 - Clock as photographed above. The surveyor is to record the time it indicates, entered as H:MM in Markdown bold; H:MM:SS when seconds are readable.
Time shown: **3:58**
